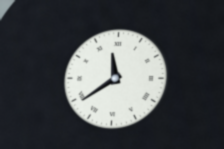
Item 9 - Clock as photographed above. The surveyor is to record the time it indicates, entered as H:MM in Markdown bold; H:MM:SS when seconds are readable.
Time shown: **11:39**
